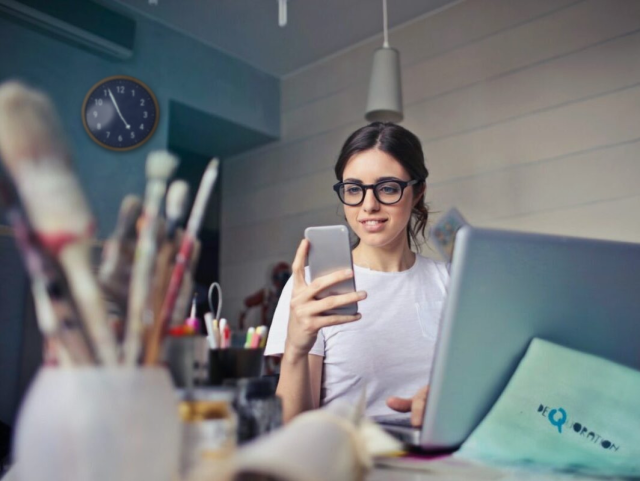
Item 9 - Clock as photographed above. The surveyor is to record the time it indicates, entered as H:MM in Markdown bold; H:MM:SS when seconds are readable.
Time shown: **4:56**
